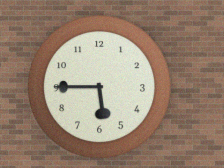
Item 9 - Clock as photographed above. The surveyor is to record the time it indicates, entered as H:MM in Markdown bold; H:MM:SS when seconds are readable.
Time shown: **5:45**
